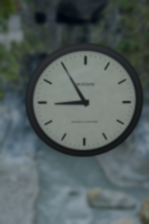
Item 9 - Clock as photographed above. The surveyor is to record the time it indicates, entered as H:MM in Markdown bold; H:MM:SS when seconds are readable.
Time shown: **8:55**
